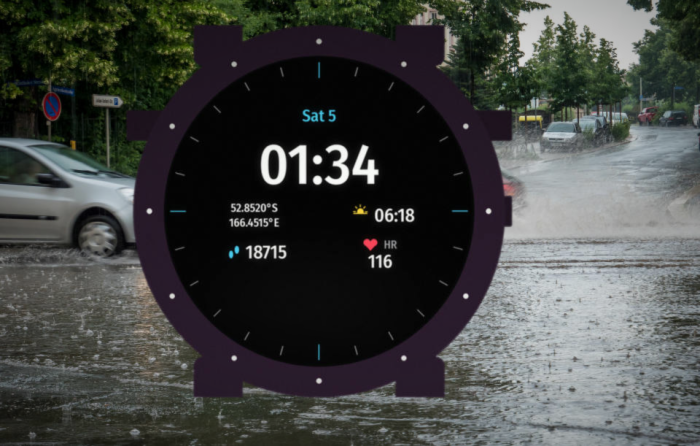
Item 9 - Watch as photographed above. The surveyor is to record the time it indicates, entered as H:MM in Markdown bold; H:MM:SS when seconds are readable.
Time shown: **1:34**
